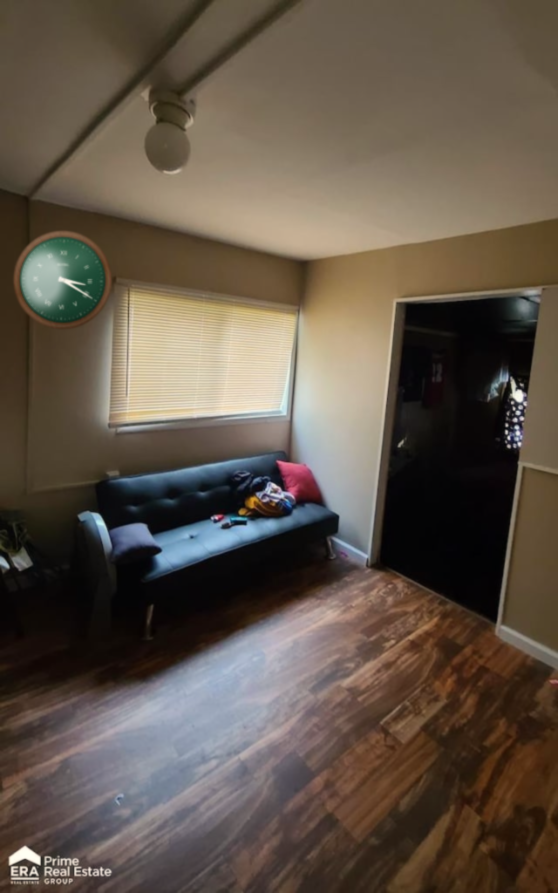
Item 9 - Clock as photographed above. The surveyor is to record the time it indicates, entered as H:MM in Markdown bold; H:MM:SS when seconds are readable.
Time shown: **3:20**
